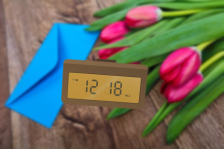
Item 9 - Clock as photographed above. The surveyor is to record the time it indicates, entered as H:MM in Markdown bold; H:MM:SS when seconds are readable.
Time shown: **12:18**
